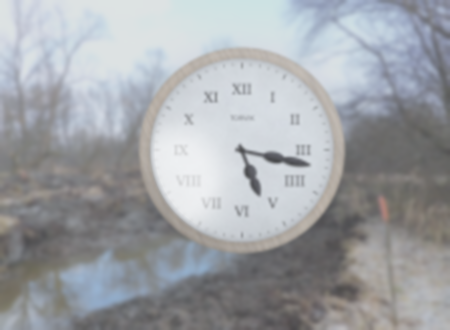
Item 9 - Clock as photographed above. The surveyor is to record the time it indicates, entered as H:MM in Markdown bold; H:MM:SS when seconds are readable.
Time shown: **5:17**
